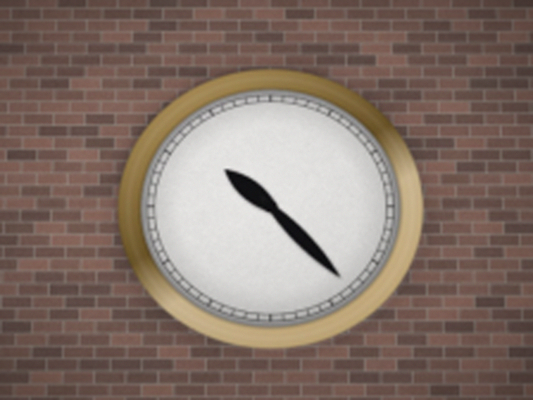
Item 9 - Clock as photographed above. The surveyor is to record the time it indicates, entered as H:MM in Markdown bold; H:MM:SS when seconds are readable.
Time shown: **10:23**
